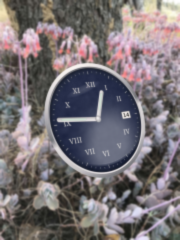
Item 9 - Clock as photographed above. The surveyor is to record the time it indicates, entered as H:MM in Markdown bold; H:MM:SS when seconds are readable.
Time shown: **12:46**
